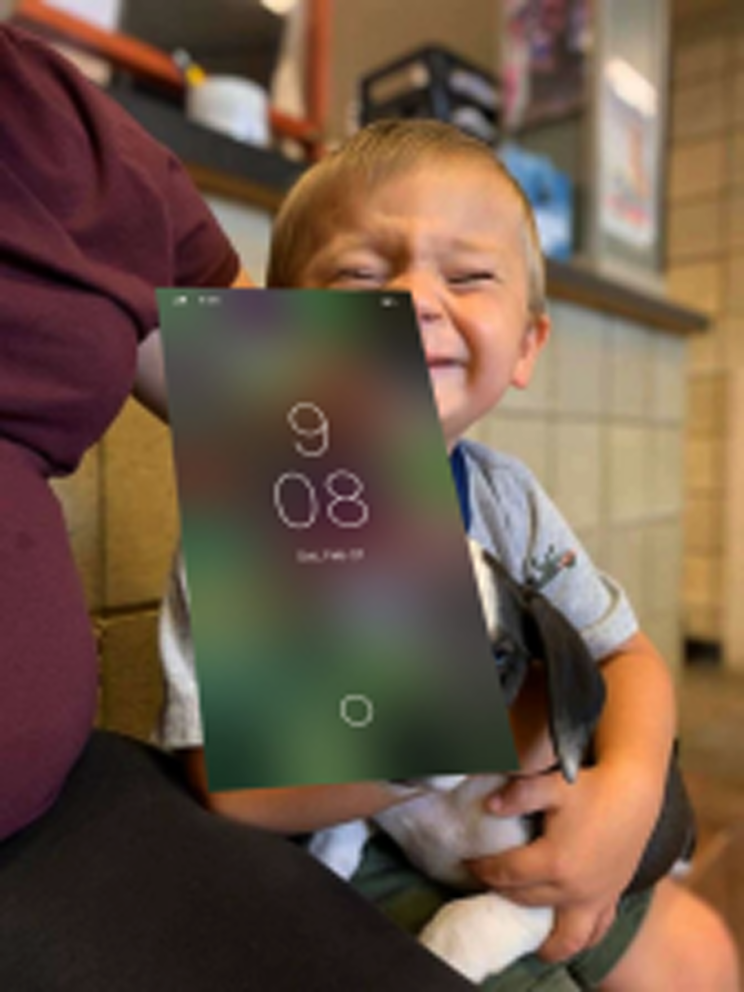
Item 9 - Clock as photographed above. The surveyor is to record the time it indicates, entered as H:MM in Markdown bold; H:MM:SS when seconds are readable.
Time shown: **9:08**
